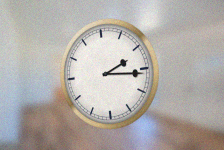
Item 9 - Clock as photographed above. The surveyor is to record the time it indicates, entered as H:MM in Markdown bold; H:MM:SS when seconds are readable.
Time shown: **2:16**
